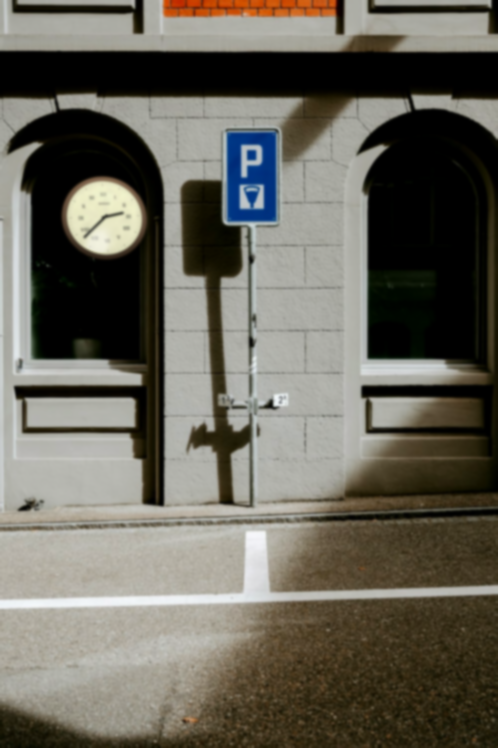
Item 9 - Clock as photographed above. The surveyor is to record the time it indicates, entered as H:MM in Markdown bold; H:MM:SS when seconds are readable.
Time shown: **2:38**
